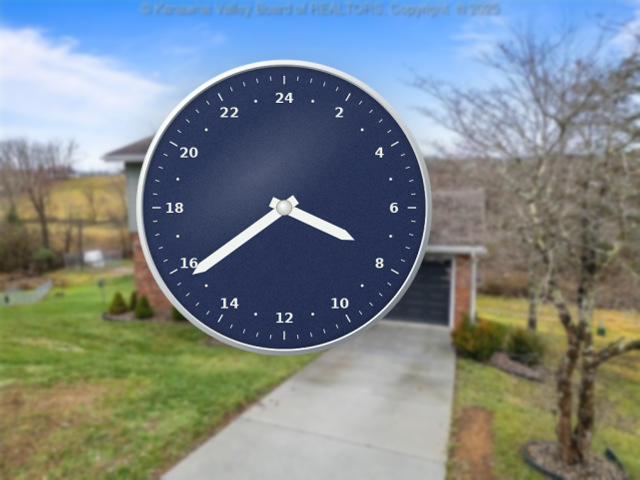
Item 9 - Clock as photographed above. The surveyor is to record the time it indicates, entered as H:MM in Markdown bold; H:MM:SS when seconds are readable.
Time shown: **7:39**
